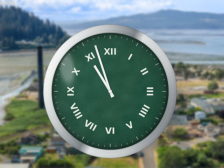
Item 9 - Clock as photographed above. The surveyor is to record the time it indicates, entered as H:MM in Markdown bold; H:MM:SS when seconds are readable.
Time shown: **10:57**
